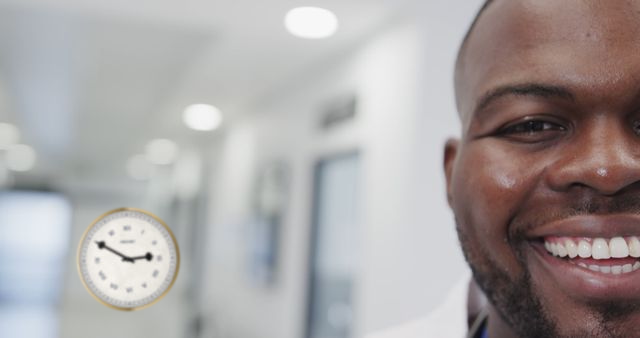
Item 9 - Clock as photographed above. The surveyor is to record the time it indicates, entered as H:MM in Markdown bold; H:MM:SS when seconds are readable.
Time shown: **2:50**
